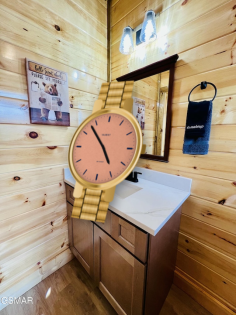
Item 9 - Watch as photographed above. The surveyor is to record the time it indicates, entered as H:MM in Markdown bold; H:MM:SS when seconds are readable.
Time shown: **4:53**
